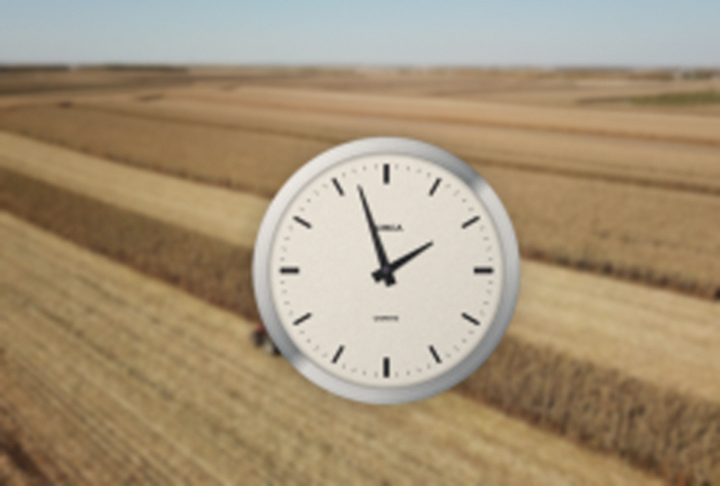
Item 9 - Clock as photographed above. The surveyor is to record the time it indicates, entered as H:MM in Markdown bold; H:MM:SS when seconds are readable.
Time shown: **1:57**
